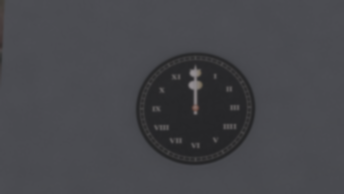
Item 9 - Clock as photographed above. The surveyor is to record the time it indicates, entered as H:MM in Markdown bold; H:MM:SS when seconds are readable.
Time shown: **12:00**
